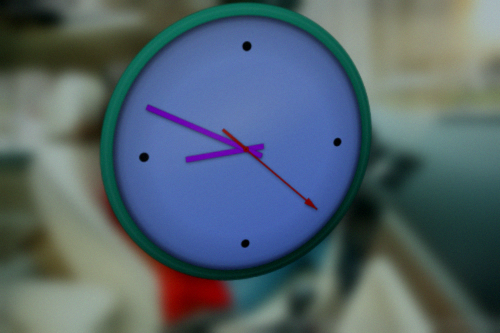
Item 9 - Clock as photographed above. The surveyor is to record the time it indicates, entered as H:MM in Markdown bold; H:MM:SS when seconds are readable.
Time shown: **8:49:22**
